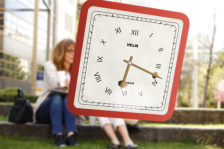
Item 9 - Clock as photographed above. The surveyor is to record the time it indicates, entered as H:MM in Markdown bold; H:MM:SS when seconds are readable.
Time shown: **6:18**
